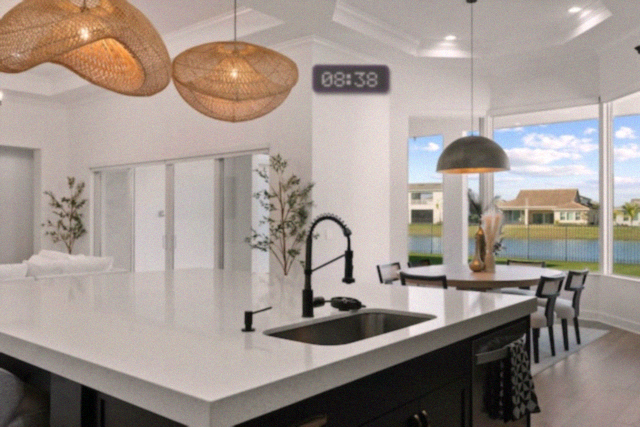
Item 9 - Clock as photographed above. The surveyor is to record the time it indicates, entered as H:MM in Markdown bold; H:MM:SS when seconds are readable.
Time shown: **8:38**
